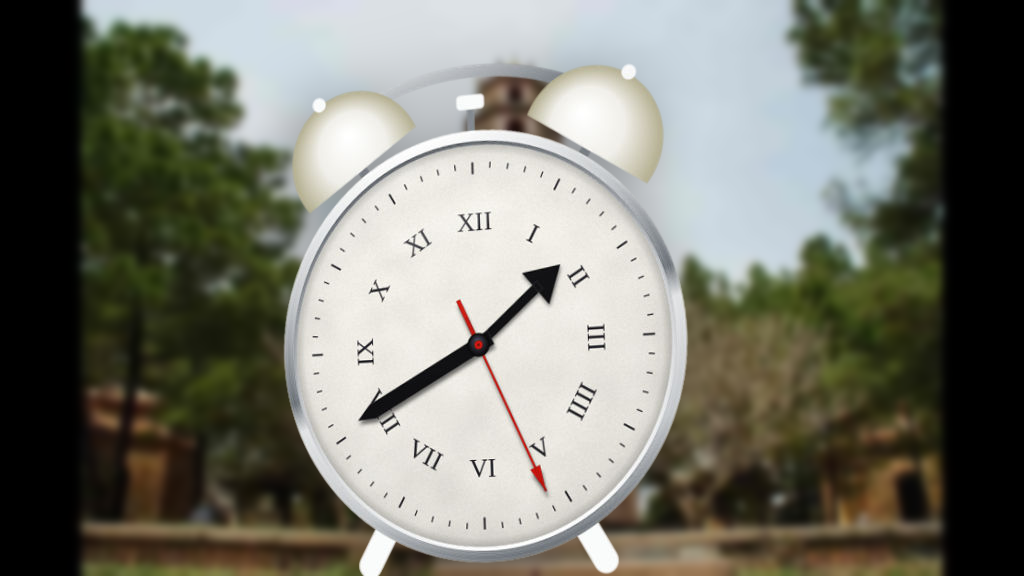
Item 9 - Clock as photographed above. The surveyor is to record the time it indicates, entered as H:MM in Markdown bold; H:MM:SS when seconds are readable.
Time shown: **1:40:26**
